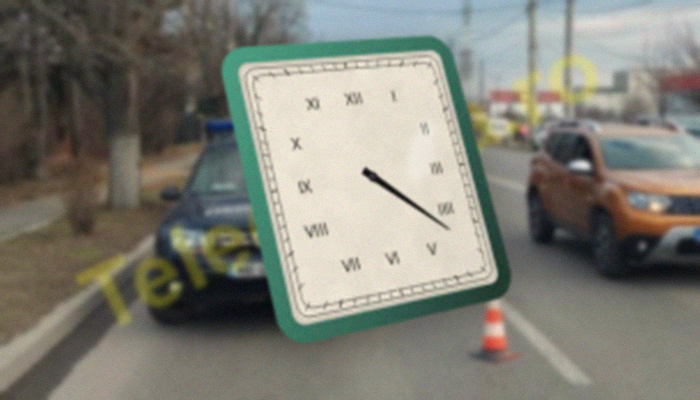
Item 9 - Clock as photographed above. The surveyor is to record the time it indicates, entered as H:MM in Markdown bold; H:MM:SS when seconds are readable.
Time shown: **4:22**
